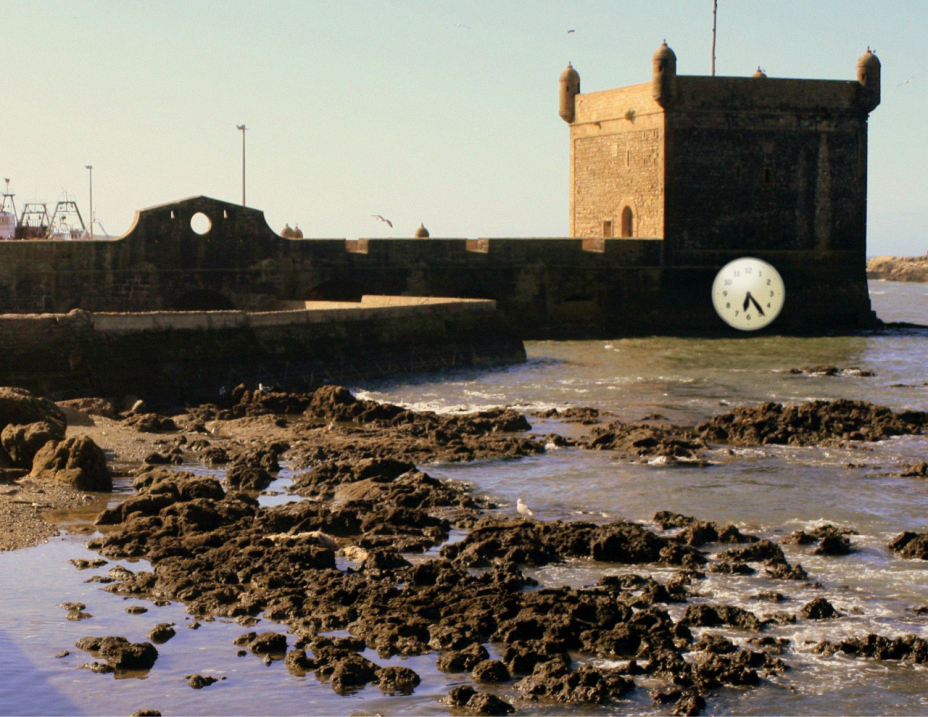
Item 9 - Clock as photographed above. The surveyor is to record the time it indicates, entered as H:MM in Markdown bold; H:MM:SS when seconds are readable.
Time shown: **6:24**
